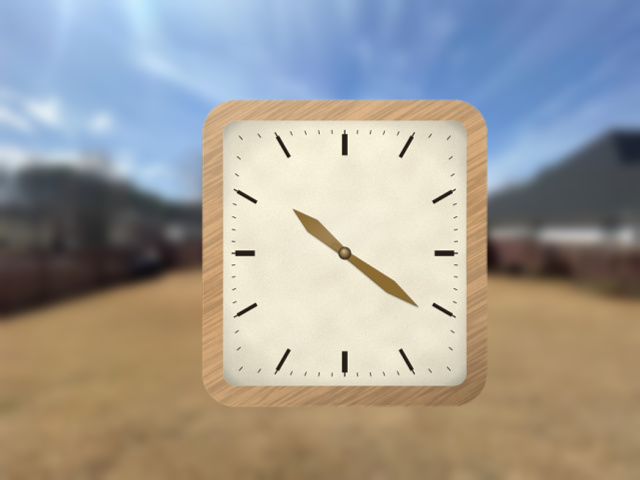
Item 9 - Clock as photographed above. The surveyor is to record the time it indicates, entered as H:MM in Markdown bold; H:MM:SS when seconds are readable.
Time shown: **10:21**
